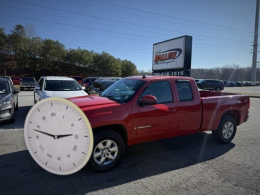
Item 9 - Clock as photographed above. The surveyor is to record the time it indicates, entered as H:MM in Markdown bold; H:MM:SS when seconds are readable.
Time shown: **2:48**
